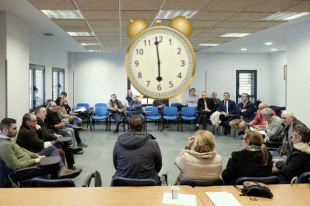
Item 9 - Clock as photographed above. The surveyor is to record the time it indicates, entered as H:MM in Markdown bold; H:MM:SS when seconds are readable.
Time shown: **5:59**
